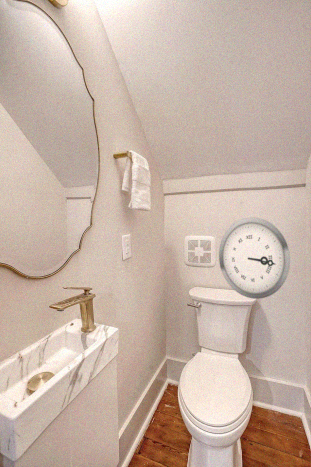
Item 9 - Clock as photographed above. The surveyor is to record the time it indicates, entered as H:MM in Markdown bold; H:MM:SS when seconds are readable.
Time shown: **3:17**
